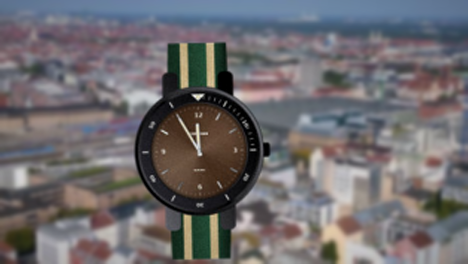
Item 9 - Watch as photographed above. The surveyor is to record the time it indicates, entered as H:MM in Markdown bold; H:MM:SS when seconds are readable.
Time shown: **11:55**
